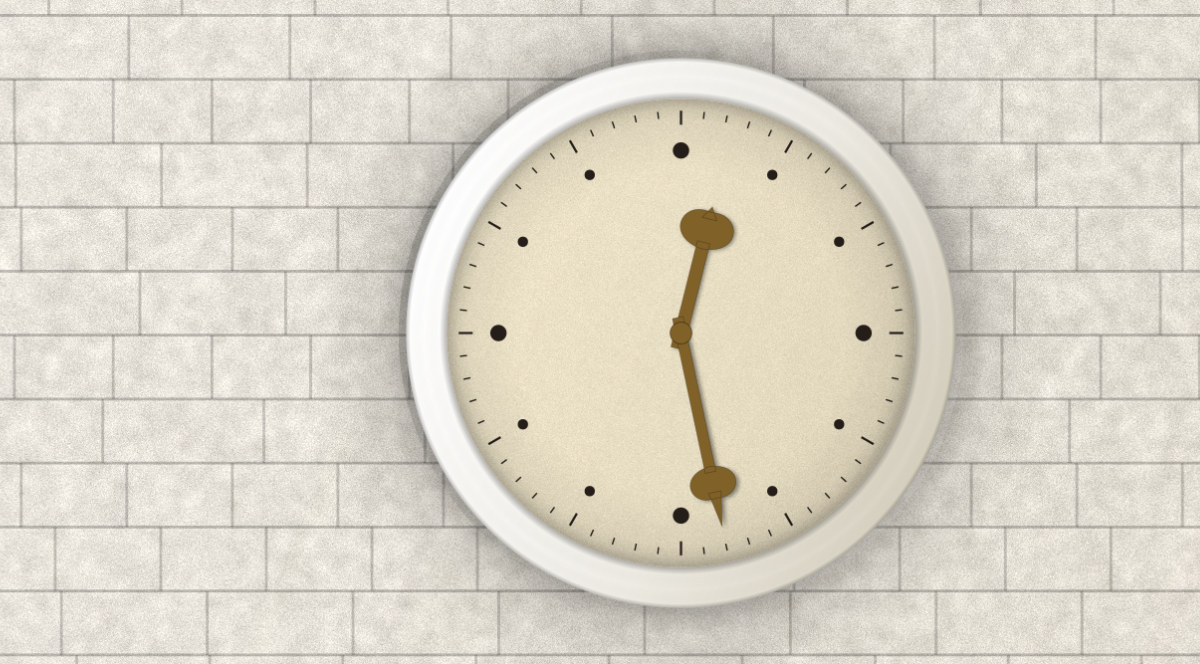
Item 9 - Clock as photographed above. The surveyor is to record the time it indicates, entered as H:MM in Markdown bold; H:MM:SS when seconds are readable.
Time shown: **12:28**
